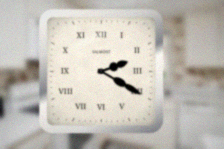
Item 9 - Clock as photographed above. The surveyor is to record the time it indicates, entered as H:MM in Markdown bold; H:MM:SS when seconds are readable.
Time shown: **2:20**
